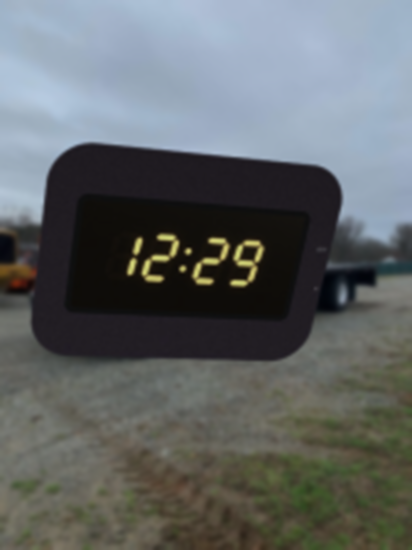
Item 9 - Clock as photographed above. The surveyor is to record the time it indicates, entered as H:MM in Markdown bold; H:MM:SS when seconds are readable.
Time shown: **12:29**
